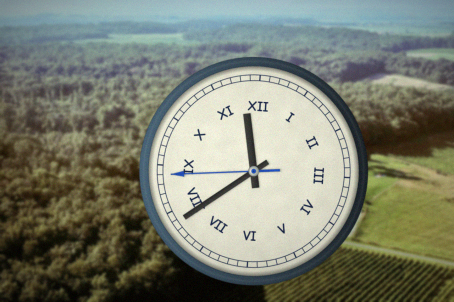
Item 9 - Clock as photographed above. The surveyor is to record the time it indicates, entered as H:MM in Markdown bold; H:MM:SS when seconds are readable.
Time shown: **11:38:44**
